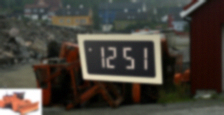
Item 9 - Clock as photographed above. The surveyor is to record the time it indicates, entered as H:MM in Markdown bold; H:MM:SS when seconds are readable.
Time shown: **12:51**
